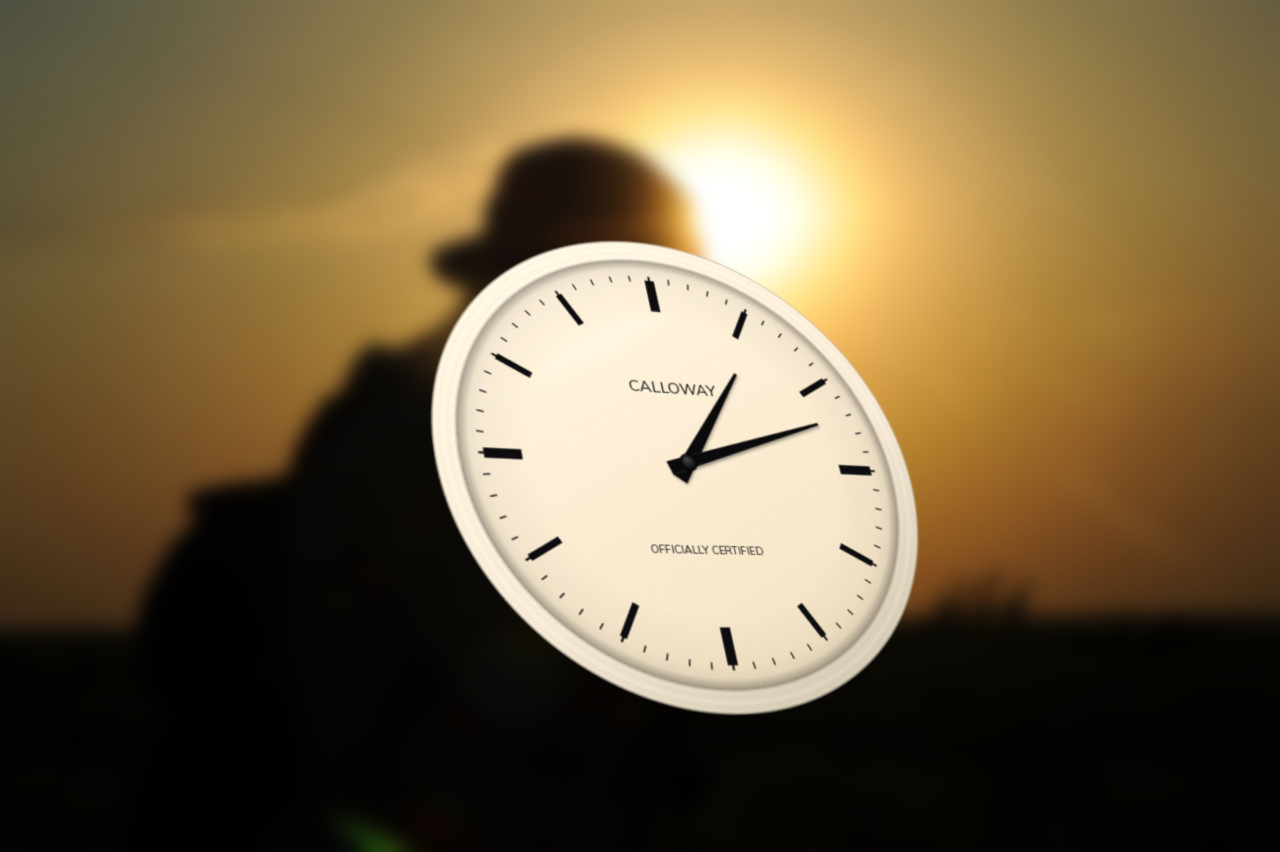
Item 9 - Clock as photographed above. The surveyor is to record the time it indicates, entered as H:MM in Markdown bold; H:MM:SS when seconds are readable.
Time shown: **1:12**
